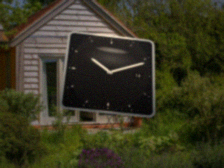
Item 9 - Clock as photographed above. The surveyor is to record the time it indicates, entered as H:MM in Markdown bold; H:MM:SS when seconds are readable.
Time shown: **10:11**
